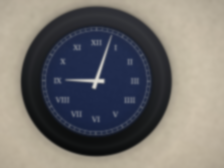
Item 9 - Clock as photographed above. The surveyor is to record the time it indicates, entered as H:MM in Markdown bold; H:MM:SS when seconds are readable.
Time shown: **9:03**
